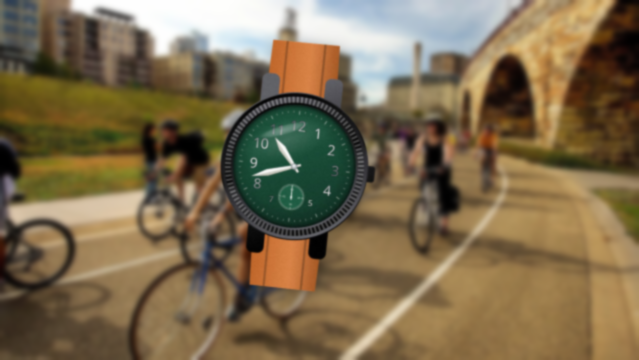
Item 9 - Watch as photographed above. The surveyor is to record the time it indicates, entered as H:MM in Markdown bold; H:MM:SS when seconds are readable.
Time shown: **10:42**
